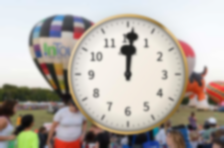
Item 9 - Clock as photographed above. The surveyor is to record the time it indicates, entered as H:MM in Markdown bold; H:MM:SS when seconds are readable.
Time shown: **12:01**
